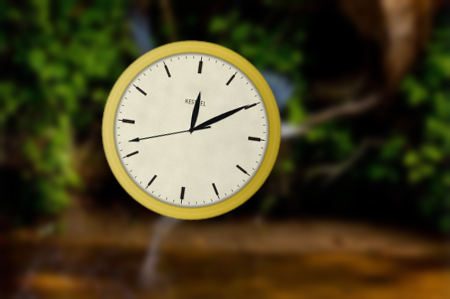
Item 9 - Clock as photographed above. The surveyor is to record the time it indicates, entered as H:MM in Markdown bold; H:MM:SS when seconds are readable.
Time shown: **12:09:42**
